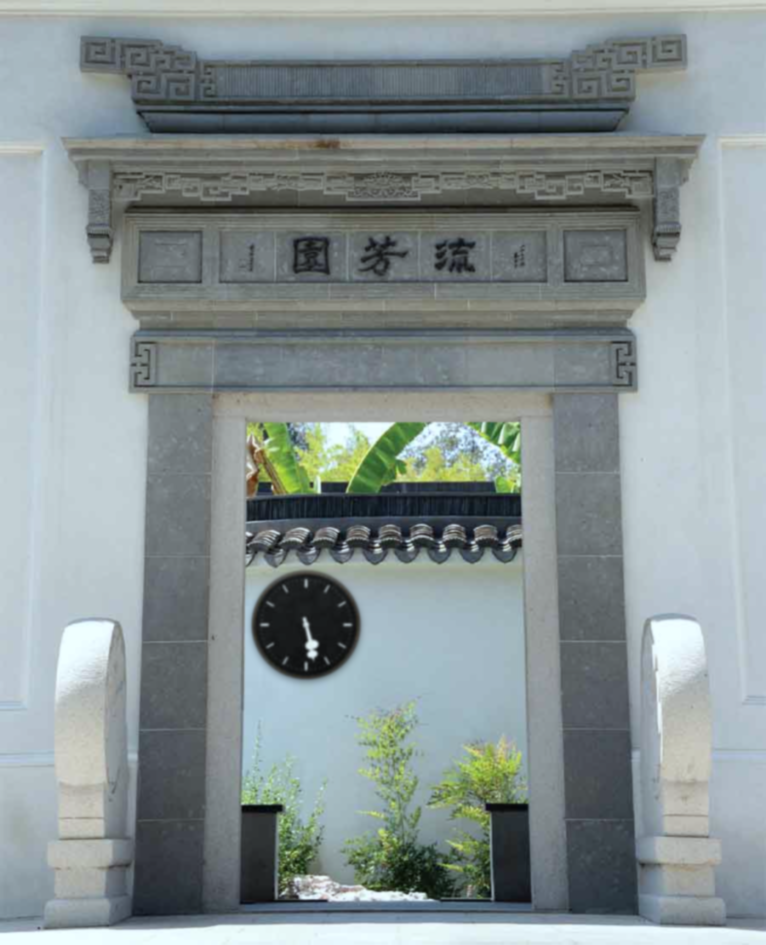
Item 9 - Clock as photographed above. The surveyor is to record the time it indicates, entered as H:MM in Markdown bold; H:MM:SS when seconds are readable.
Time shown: **5:28**
